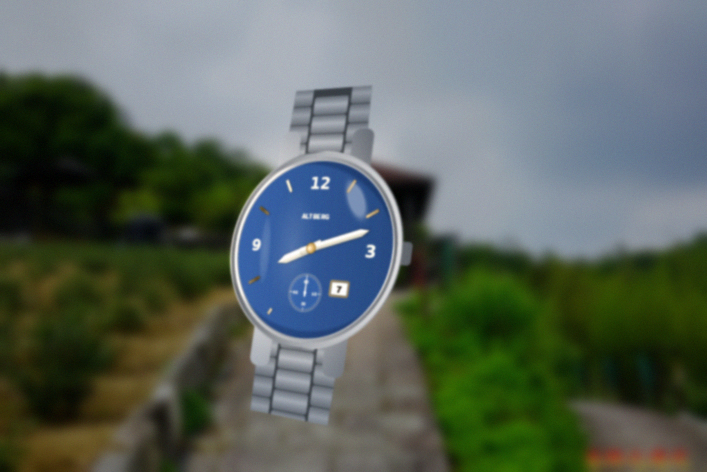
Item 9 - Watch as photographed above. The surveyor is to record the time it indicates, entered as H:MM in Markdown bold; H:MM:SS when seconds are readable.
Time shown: **8:12**
